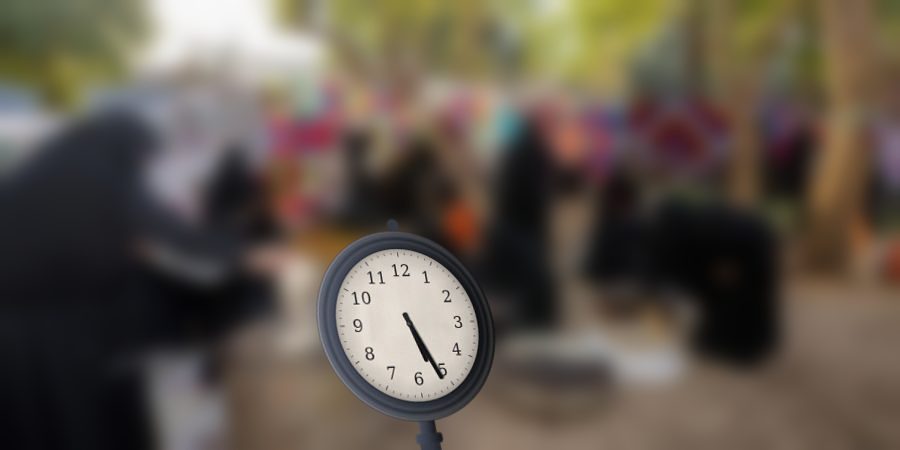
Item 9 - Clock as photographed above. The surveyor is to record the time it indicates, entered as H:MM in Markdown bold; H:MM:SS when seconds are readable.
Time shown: **5:26**
